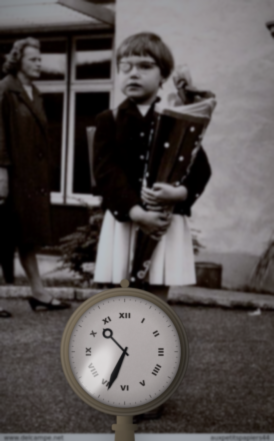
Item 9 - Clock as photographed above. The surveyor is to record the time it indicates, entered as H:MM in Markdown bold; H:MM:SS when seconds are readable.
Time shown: **10:34**
